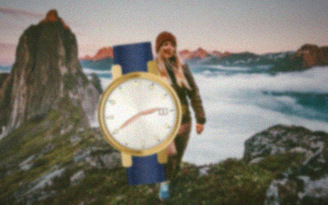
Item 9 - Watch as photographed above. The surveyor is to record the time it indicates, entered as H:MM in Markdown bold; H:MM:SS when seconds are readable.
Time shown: **2:40**
